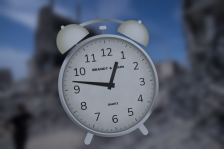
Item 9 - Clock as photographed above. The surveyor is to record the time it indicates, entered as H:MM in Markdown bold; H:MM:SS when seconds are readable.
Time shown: **12:47**
